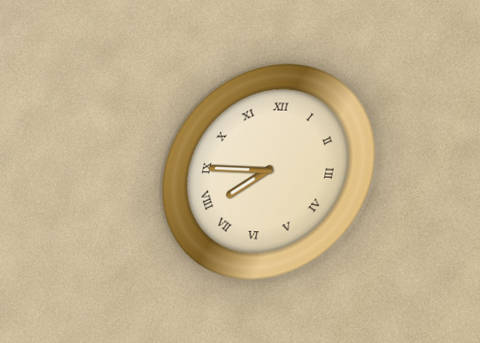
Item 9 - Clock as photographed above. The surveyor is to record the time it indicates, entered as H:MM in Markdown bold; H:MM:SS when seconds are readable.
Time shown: **7:45**
